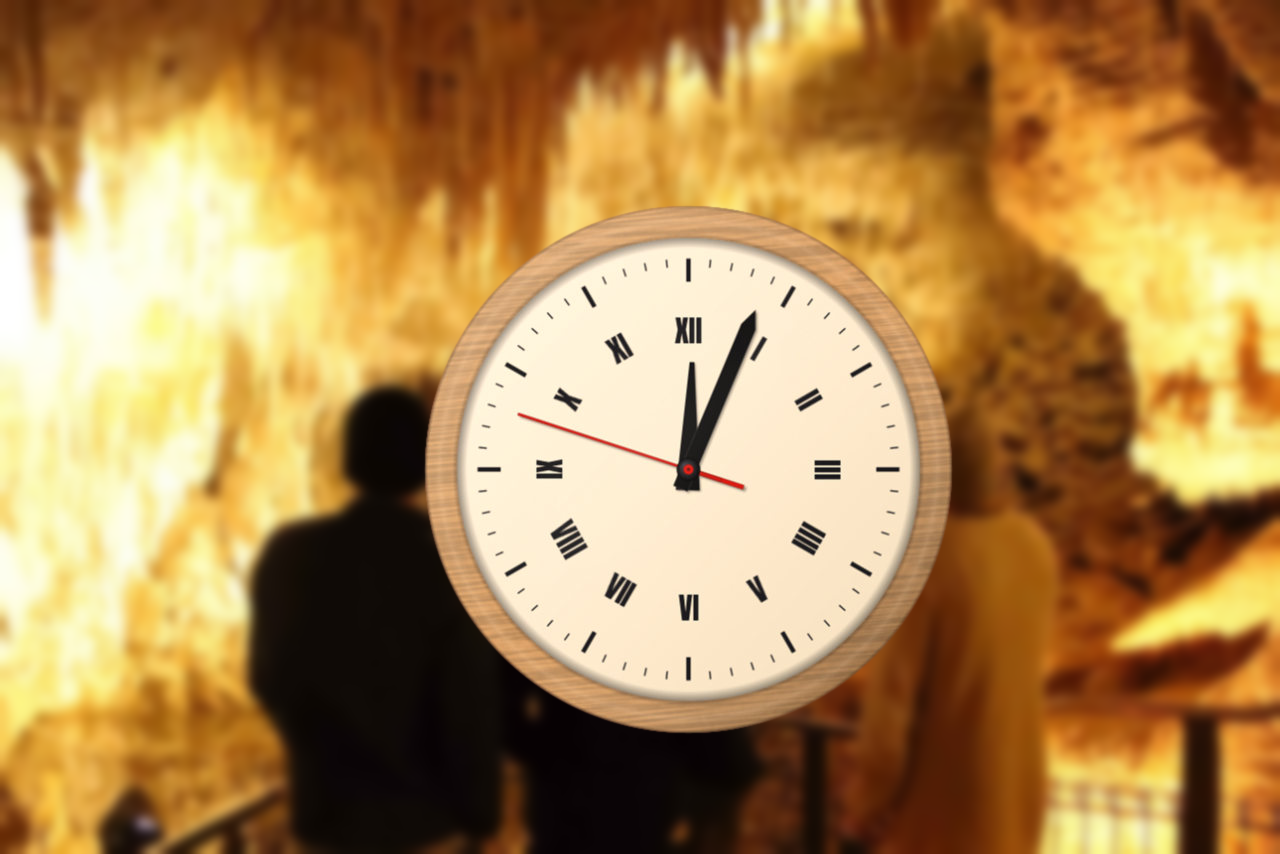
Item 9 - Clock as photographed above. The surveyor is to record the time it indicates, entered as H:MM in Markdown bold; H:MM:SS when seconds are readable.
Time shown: **12:03:48**
